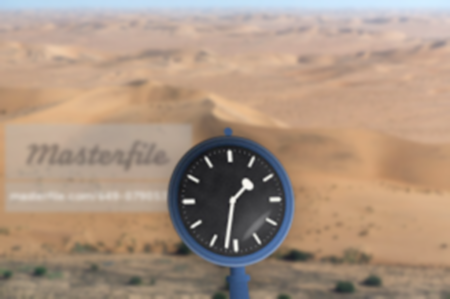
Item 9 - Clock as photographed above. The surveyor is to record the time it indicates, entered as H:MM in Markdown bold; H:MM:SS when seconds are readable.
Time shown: **1:32**
